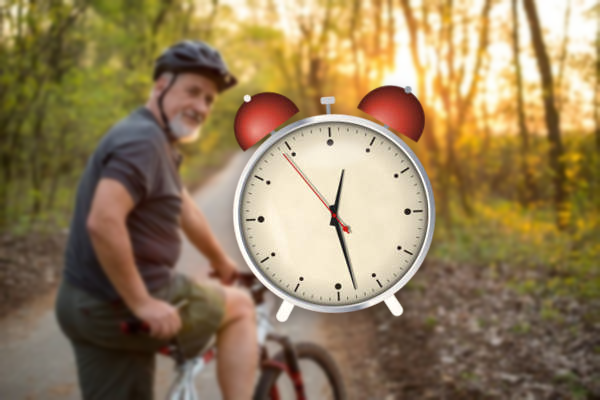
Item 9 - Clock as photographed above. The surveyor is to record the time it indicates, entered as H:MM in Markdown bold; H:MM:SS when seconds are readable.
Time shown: **12:27:54**
